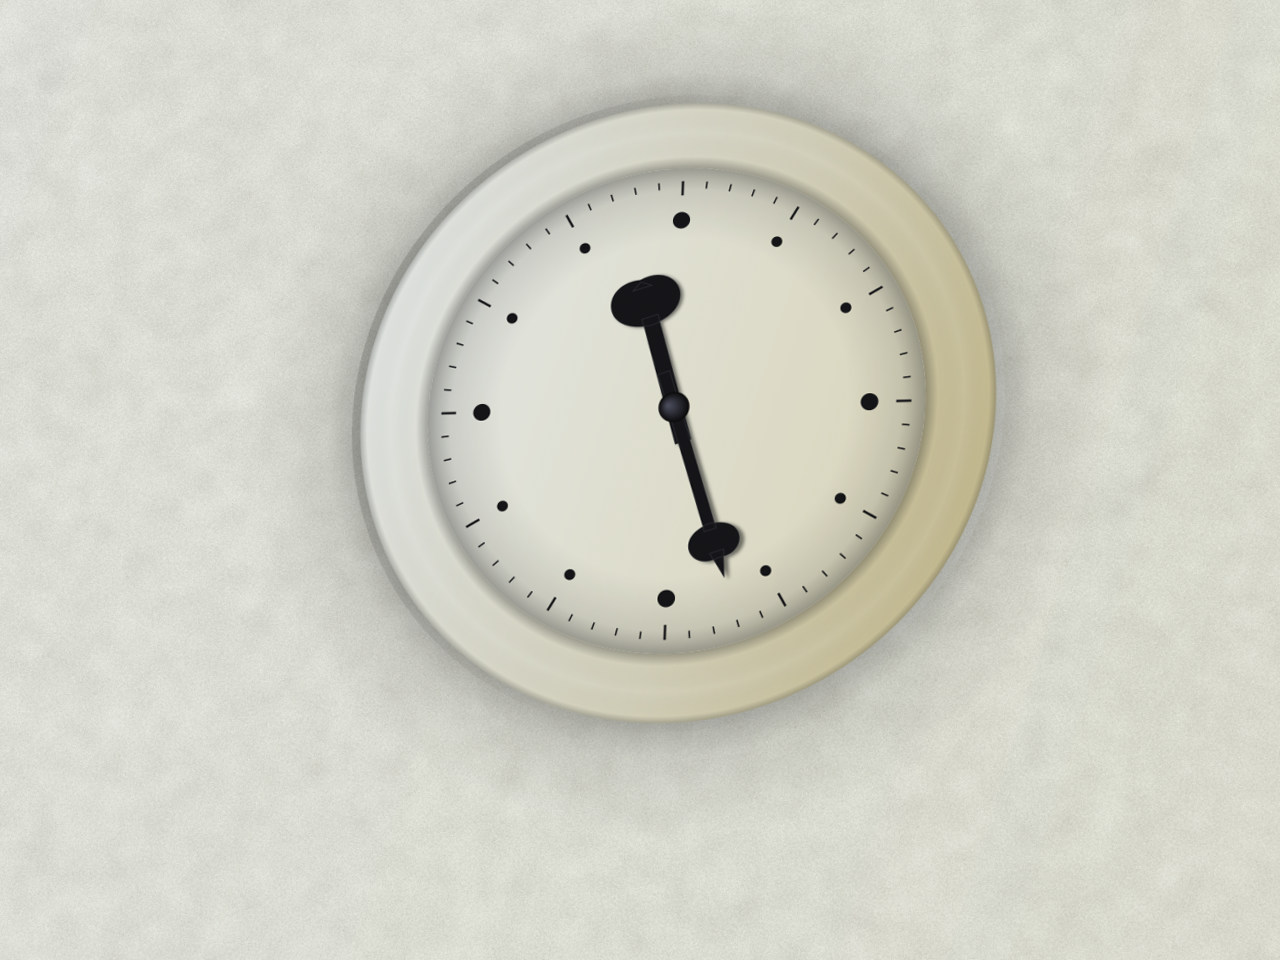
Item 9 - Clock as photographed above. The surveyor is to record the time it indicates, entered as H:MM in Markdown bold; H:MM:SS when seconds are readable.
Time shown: **11:27**
